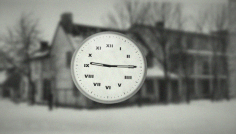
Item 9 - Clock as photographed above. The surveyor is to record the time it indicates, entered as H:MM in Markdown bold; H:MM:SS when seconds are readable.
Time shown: **9:15**
